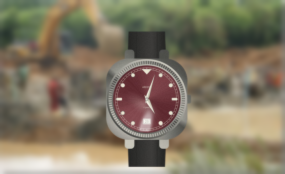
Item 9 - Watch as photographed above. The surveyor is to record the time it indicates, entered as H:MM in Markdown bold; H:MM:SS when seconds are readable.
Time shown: **5:03**
